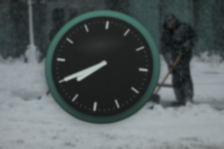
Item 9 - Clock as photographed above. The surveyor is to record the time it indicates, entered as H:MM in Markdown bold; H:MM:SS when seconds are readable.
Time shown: **7:40**
